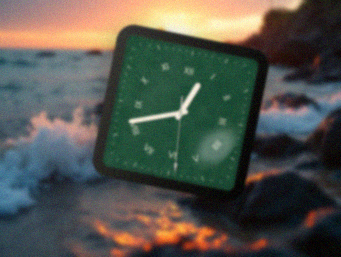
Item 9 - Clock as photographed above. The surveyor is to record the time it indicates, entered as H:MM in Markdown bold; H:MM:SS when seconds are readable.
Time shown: **12:41:29**
